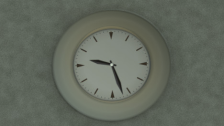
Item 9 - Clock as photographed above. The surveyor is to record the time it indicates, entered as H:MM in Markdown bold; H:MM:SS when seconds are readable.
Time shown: **9:27**
